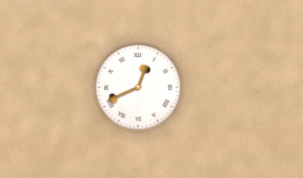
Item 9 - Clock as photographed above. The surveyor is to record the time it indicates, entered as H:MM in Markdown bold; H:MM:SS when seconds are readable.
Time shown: **12:41**
